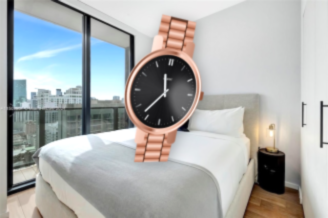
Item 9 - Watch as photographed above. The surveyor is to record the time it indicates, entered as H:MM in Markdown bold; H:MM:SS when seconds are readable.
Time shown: **11:37**
